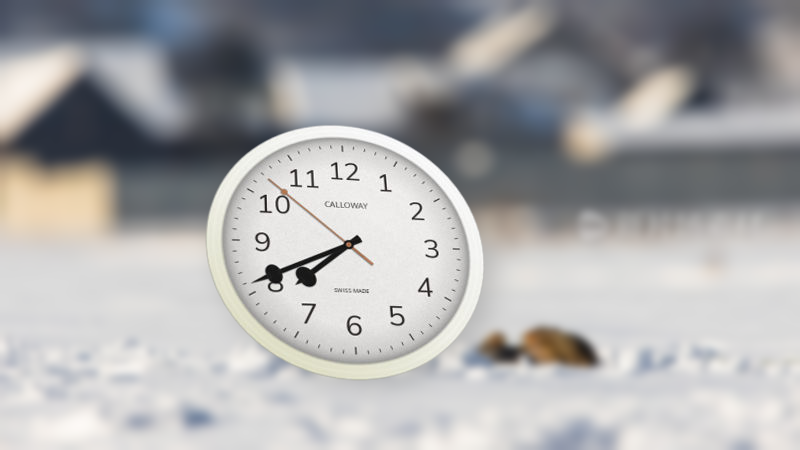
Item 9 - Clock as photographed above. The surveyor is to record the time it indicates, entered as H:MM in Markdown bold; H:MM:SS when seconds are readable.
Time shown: **7:40:52**
